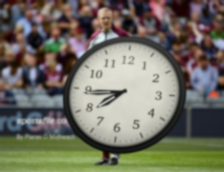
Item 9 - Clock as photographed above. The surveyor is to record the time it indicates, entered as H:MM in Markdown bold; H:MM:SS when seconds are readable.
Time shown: **7:44**
